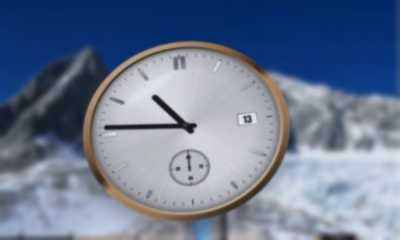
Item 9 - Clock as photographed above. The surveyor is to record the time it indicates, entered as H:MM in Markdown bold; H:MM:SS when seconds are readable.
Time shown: **10:46**
